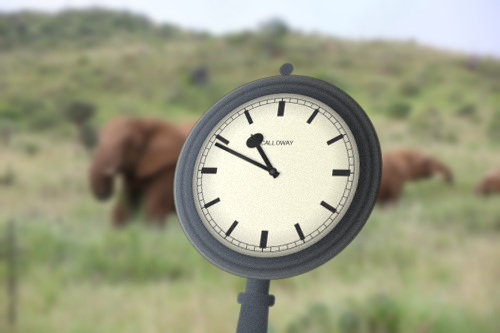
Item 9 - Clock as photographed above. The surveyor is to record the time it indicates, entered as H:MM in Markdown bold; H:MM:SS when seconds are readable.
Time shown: **10:49**
